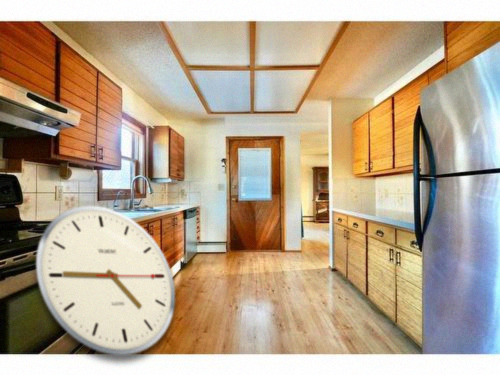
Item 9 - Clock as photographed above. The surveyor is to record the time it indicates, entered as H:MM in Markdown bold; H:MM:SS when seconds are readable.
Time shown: **4:45:15**
